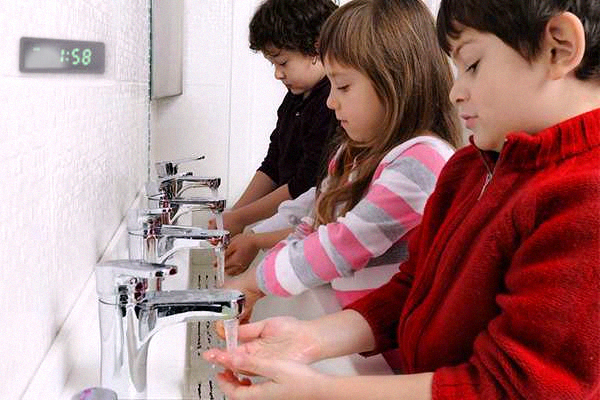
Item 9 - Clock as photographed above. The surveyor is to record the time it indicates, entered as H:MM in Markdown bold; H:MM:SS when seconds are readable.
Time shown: **1:58**
